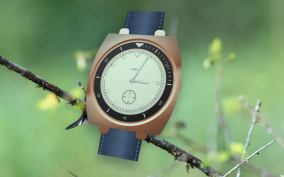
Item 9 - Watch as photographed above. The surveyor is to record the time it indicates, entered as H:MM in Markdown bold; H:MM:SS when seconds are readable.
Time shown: **3:04**
